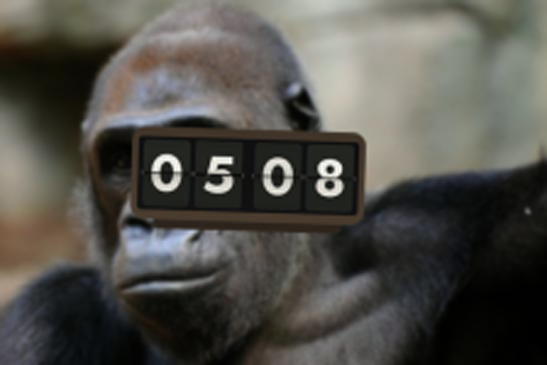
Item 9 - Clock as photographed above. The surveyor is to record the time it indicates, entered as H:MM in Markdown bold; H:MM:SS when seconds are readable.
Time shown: **5:08**
